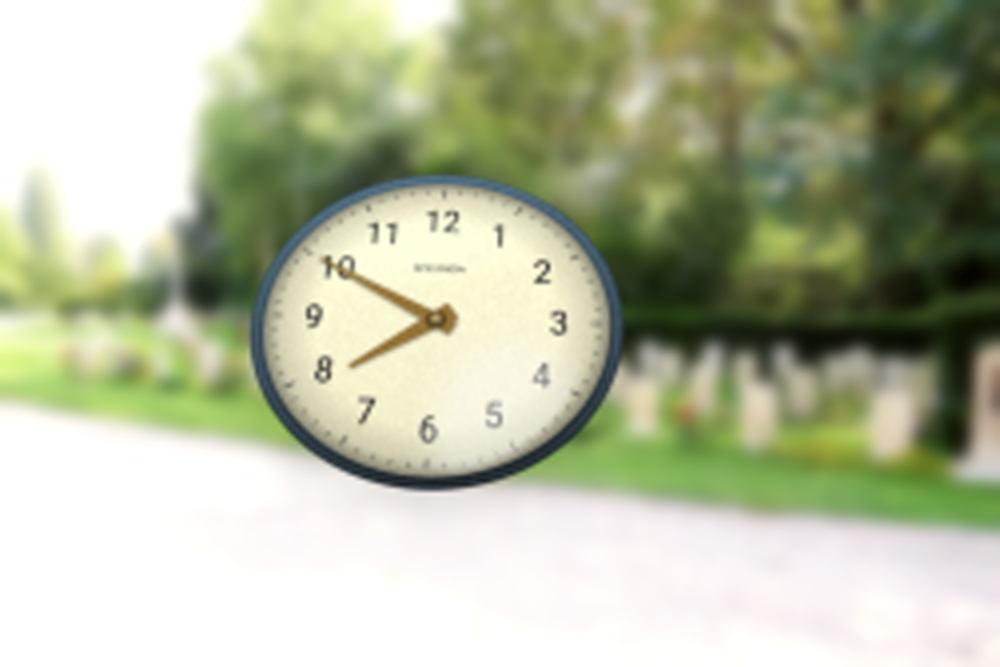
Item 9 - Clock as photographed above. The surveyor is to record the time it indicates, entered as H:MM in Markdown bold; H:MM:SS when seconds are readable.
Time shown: **7:50**
